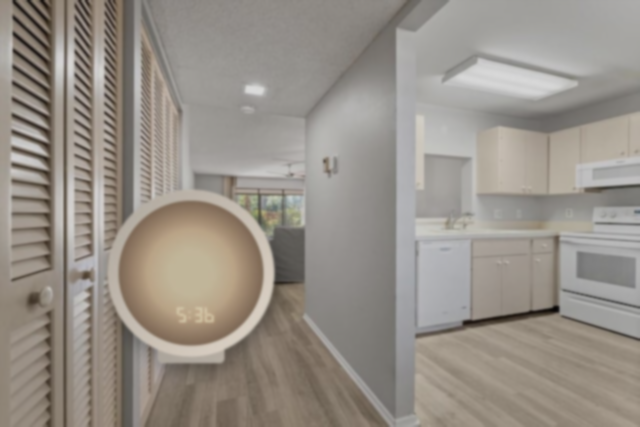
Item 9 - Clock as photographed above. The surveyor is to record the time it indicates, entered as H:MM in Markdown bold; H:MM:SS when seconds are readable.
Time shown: **5:36**
